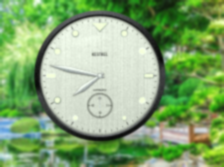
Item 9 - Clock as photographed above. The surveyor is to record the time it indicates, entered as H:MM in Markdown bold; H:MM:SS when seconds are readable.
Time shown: **7:47**
